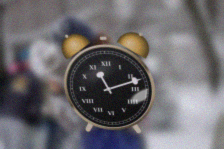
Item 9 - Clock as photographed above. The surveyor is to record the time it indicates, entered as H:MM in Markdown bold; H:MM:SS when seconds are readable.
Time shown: **11:12**
